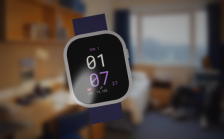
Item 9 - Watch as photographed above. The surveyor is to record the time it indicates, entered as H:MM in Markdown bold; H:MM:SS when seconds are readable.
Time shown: **1:07**
